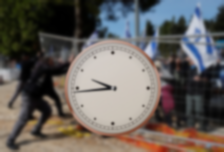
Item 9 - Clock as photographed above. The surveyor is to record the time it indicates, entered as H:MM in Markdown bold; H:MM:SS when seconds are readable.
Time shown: **9:44**
